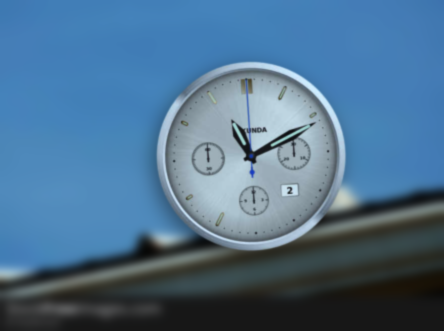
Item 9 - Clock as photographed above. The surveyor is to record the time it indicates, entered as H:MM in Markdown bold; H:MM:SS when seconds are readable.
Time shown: **11:11**
